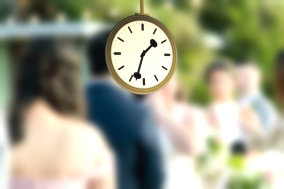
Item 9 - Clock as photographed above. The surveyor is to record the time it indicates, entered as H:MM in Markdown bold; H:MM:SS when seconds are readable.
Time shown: **1:33**
